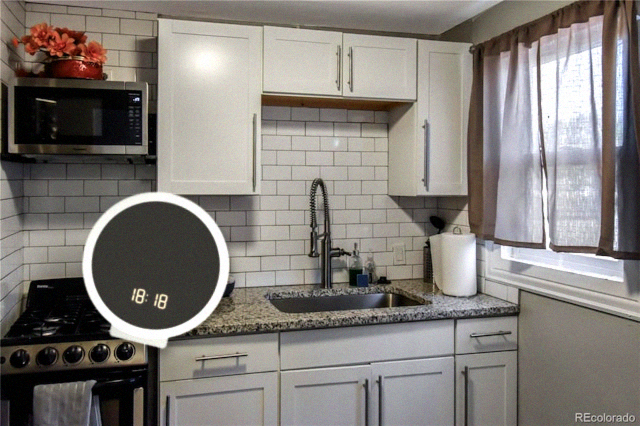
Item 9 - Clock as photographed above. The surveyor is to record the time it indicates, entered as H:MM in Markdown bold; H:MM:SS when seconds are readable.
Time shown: **18:18**
